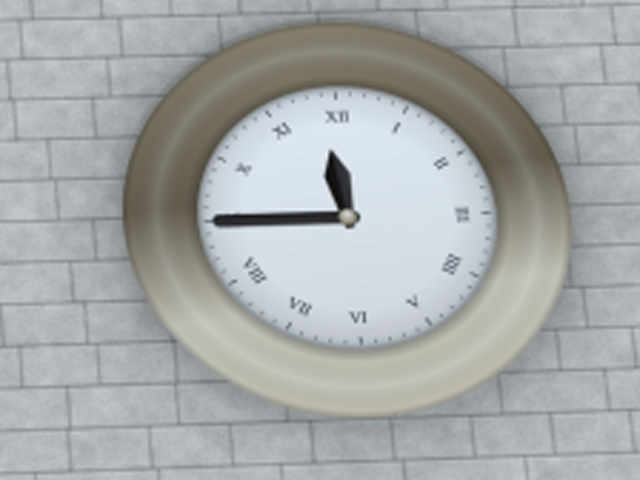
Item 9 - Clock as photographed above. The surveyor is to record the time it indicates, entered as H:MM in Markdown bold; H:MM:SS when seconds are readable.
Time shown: **11:45**
